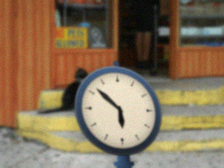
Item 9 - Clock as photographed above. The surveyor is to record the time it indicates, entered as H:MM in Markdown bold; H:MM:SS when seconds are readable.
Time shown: **5:52**
